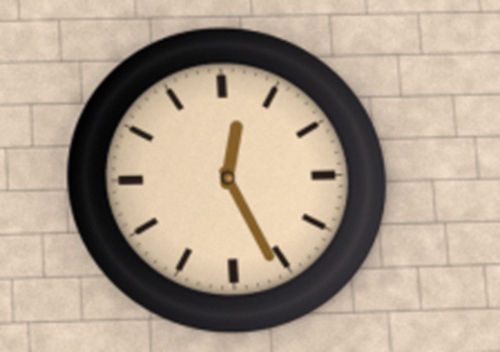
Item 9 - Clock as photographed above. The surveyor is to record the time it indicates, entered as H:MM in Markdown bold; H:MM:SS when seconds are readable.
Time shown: **12:26**
